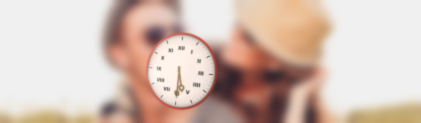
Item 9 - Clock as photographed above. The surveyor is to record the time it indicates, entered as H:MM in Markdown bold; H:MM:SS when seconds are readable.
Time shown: **5:30**
